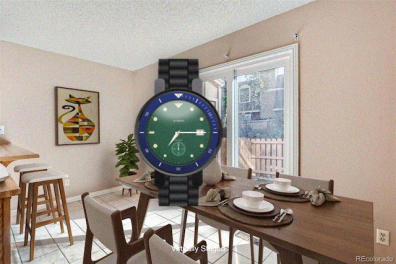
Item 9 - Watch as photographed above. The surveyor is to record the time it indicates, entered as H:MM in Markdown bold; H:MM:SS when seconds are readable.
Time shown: **7:15**
